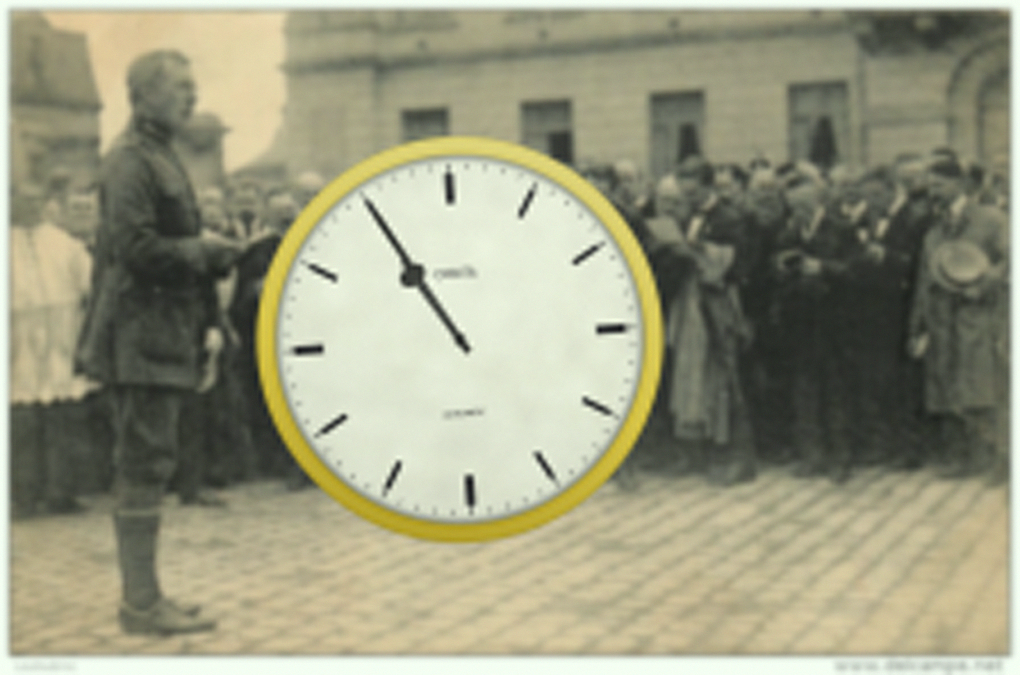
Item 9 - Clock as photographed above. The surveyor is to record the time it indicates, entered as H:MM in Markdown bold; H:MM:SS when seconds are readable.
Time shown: **10:55**
